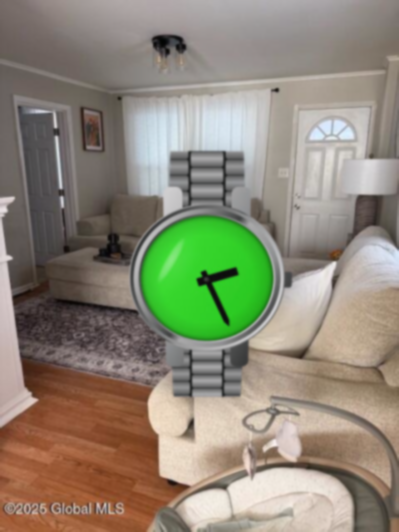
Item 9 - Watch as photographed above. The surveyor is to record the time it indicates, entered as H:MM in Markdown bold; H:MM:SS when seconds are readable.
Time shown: **2:26**
